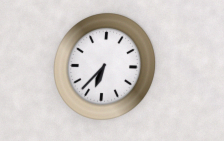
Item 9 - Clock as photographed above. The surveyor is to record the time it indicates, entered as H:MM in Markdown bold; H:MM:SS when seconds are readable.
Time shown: **6:37**
